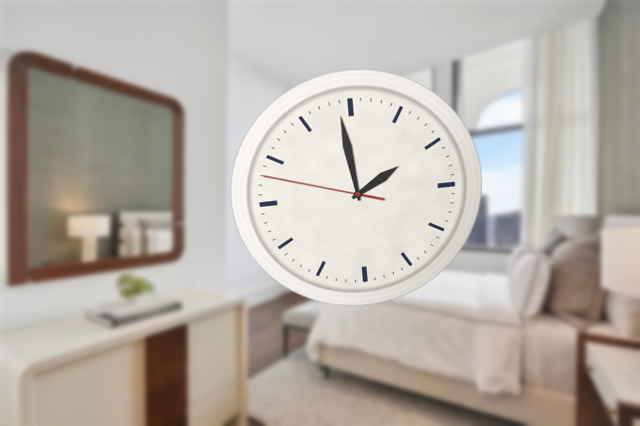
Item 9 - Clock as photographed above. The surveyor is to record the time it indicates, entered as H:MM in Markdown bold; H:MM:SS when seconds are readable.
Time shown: **1:58:48**
